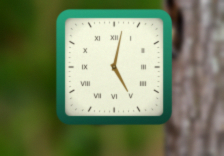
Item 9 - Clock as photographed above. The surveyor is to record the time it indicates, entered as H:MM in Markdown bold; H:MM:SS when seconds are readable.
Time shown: **5:02**
